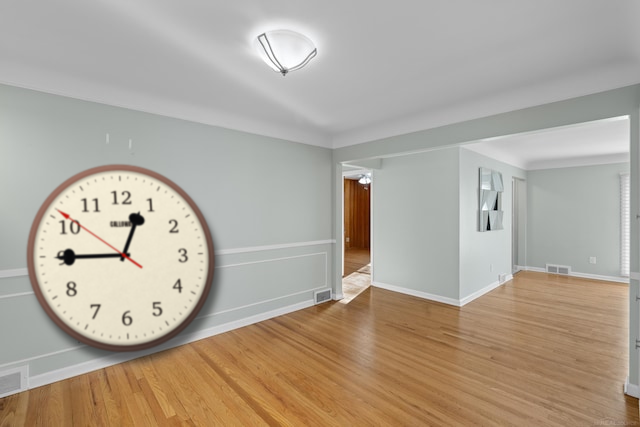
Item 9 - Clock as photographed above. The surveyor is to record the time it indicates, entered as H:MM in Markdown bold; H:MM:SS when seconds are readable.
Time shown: **12:44:51**
